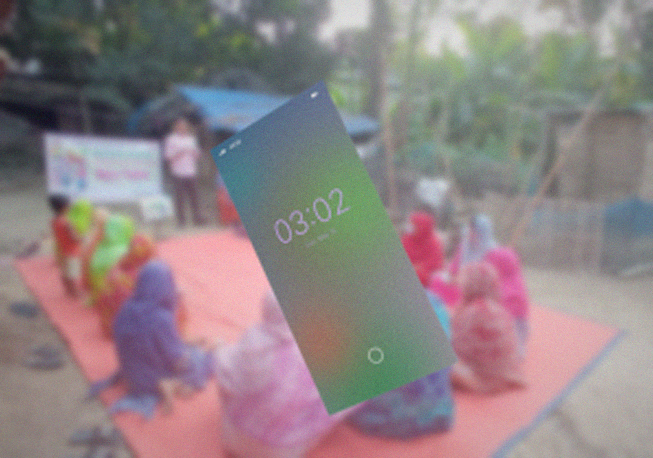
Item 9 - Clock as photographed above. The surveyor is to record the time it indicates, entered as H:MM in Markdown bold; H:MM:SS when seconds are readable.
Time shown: **3:02**
